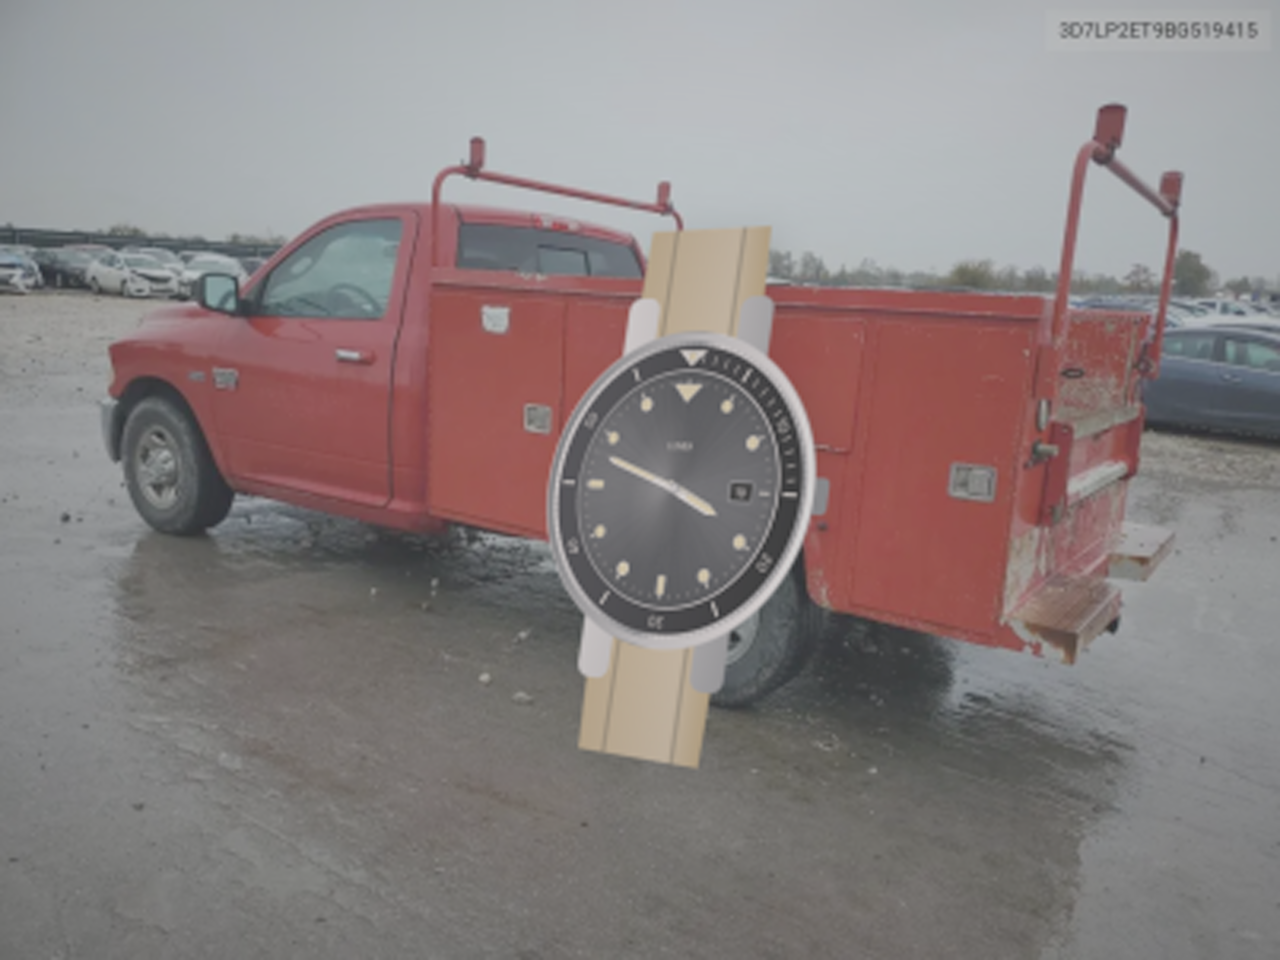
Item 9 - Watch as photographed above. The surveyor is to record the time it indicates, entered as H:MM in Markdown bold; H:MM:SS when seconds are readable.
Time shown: **3:48**
